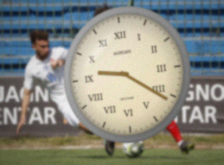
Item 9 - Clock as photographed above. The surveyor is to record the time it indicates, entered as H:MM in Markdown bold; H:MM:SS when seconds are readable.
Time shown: **9:21**
